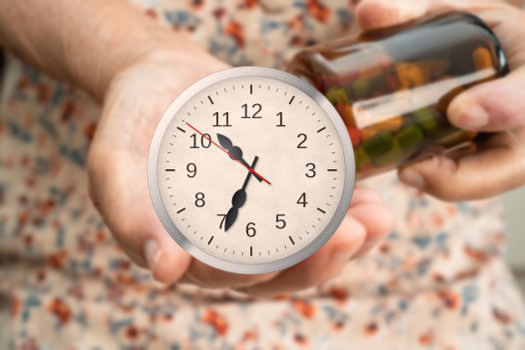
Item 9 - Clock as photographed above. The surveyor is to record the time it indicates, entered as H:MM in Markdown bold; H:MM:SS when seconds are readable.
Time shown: **10:33:51**
